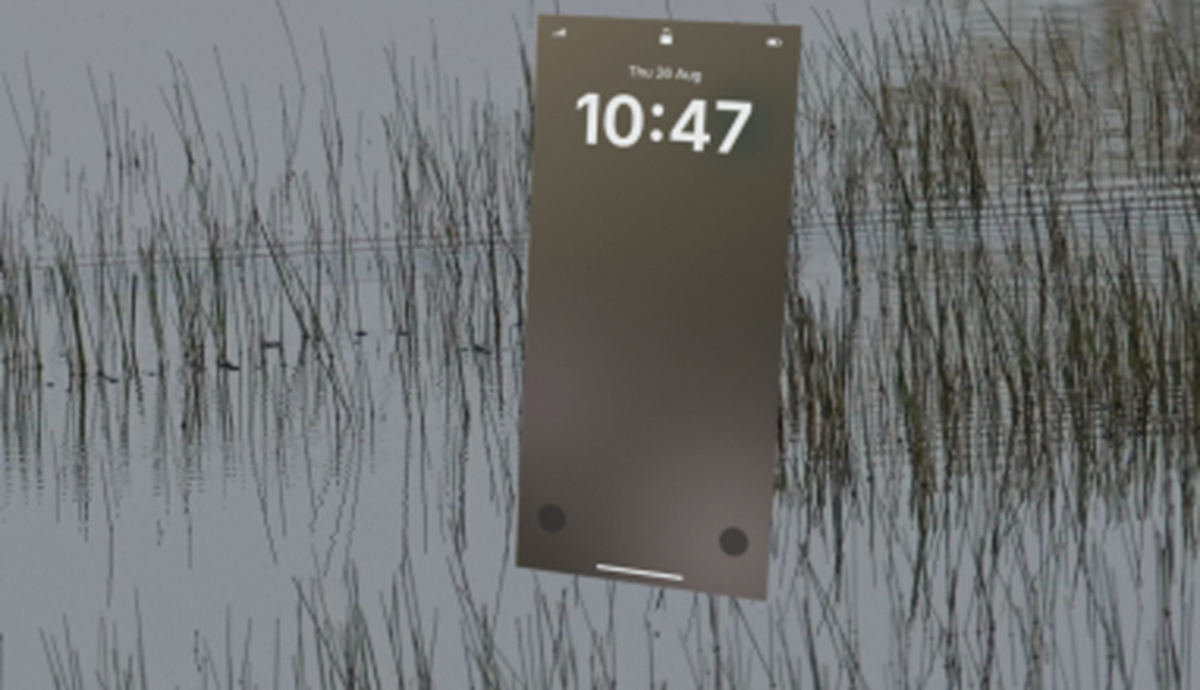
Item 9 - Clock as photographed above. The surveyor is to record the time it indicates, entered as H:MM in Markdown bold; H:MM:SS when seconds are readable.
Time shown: **10:47**
